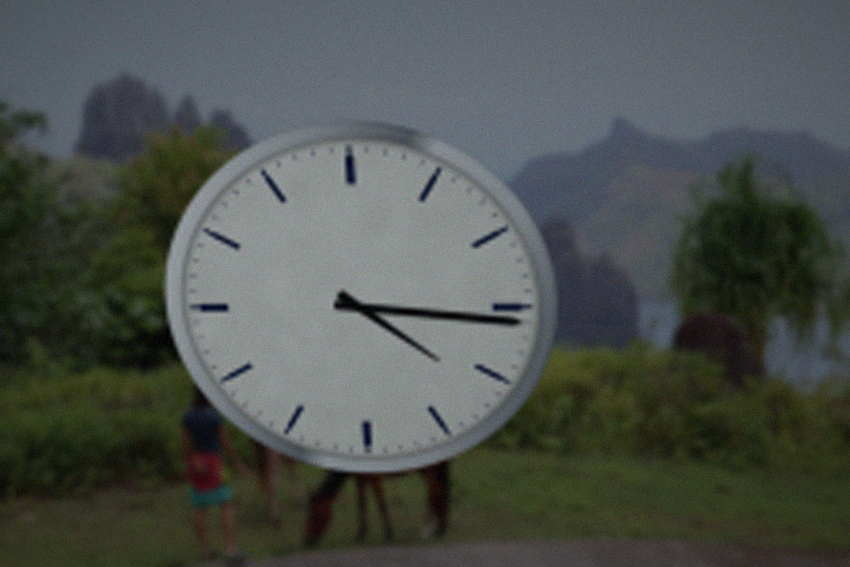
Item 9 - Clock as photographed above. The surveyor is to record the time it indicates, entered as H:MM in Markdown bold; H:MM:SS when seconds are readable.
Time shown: **4:16**
